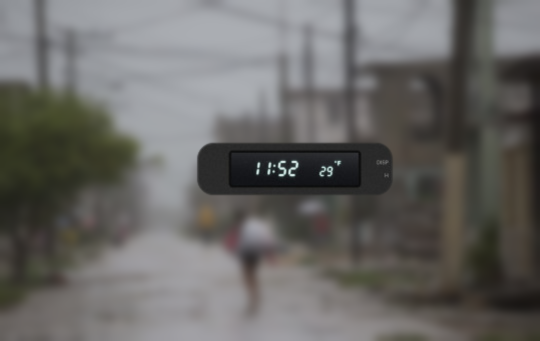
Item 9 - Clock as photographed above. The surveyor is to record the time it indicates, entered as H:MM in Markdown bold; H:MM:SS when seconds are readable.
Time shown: **11:52**
